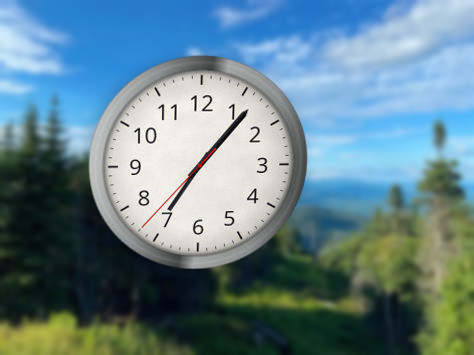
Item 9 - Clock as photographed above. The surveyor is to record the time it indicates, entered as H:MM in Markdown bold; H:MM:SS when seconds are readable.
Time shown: **7:06:37**
